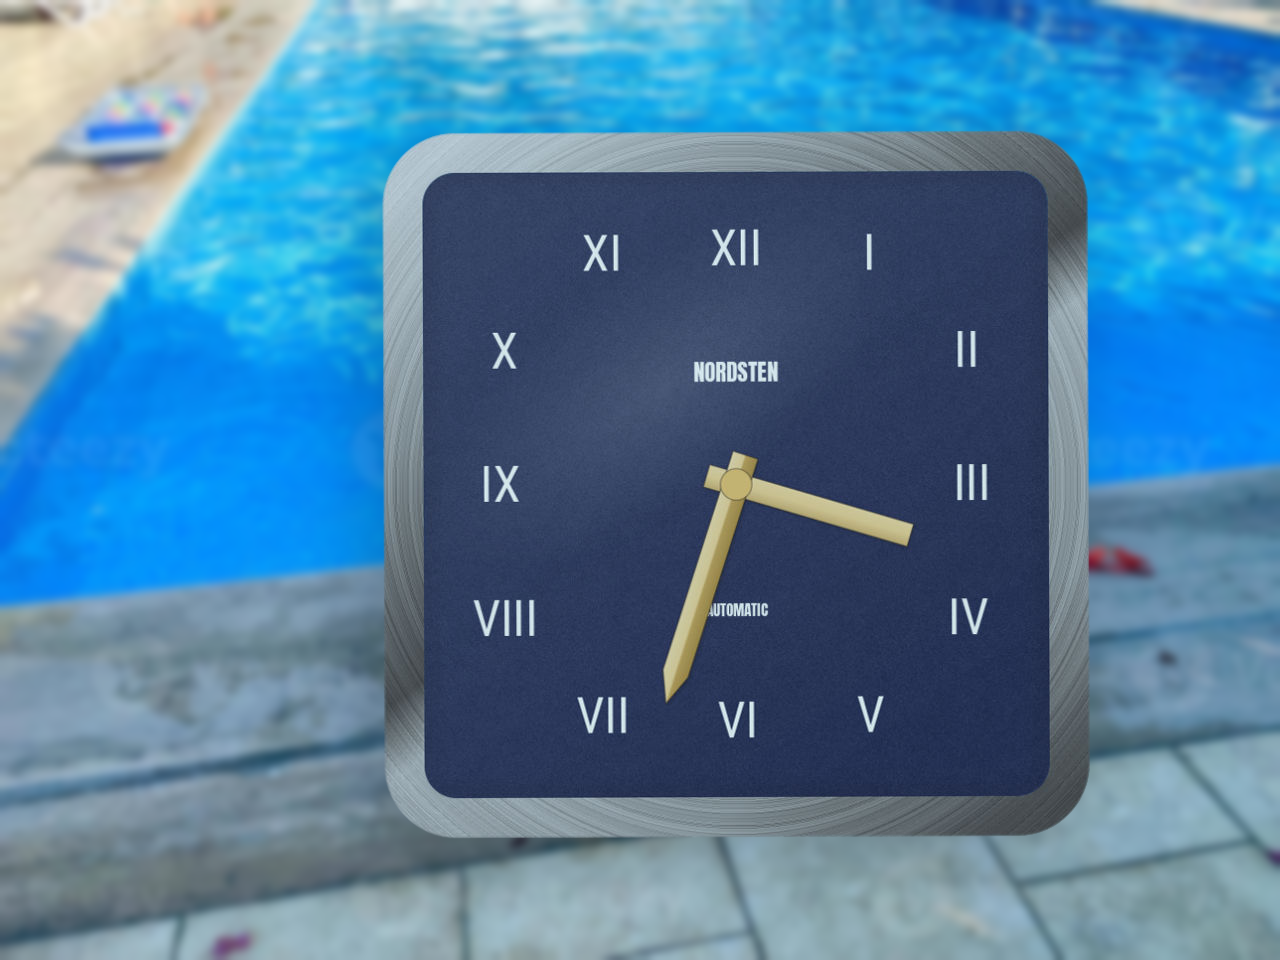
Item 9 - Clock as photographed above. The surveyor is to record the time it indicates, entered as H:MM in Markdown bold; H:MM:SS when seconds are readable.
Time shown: **3:33**
